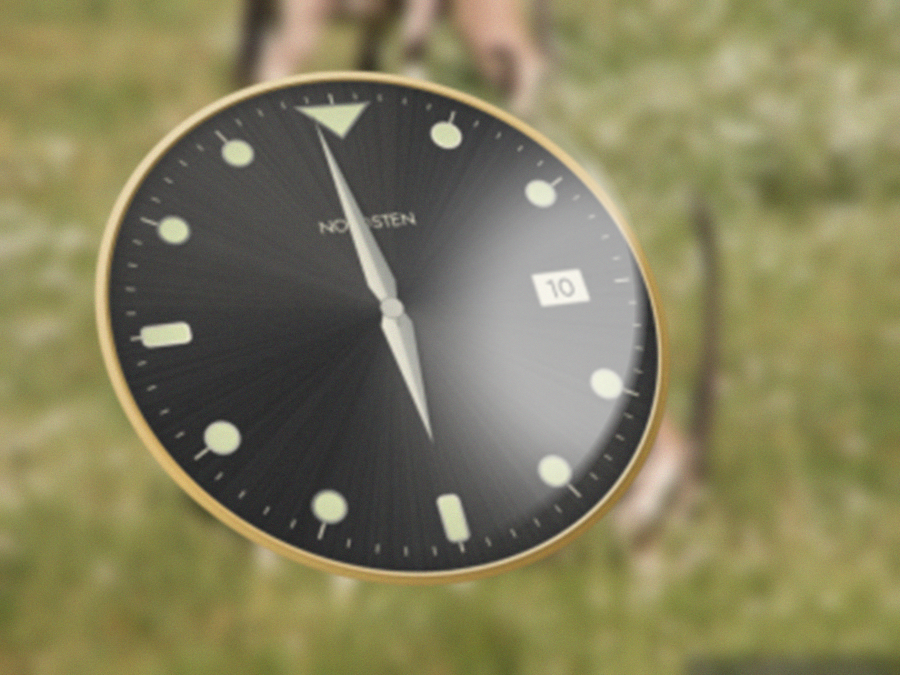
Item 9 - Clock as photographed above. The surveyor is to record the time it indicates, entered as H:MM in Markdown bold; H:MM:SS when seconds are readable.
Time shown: **5:59**
